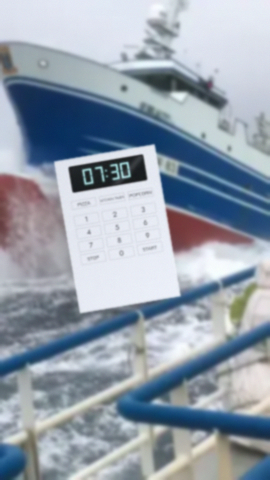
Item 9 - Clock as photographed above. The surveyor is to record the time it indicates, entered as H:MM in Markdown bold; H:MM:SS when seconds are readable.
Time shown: **7:30**
